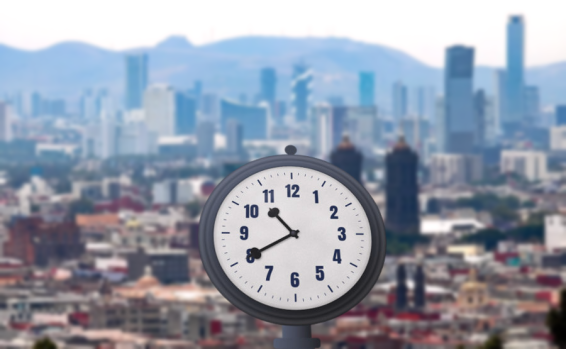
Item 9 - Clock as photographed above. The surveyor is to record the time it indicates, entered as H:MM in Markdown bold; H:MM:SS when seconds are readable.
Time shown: **10:40**
